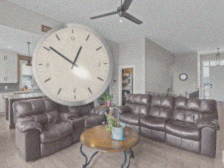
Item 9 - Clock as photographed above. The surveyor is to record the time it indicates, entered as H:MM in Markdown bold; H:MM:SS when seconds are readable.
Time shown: **12:51**
